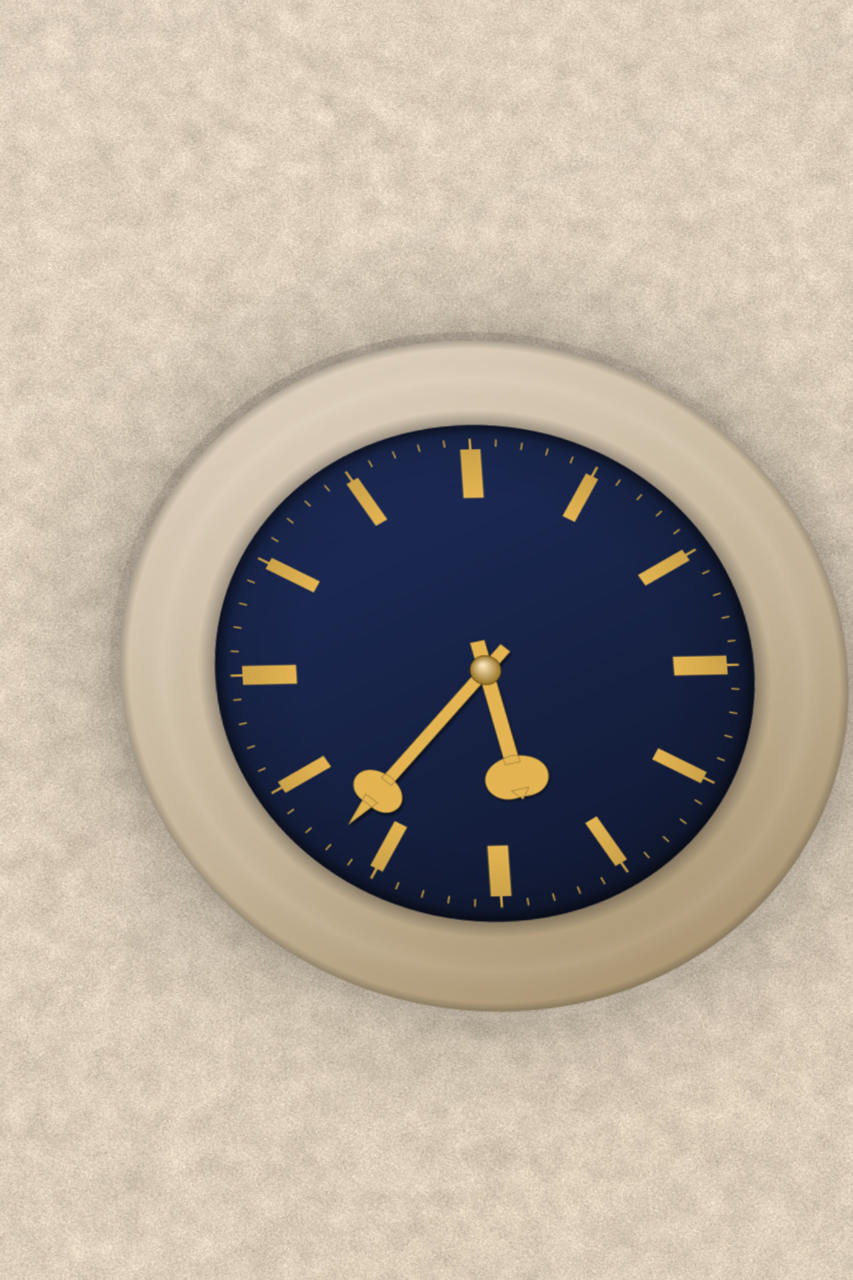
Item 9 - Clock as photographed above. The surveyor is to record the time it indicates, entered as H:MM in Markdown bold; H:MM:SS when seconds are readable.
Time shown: **5:37**
